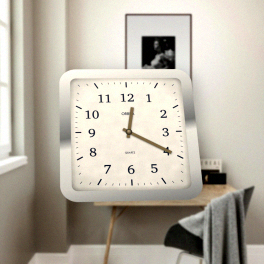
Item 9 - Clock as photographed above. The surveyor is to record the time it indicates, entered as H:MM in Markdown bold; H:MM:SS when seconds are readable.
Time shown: **12:20**
